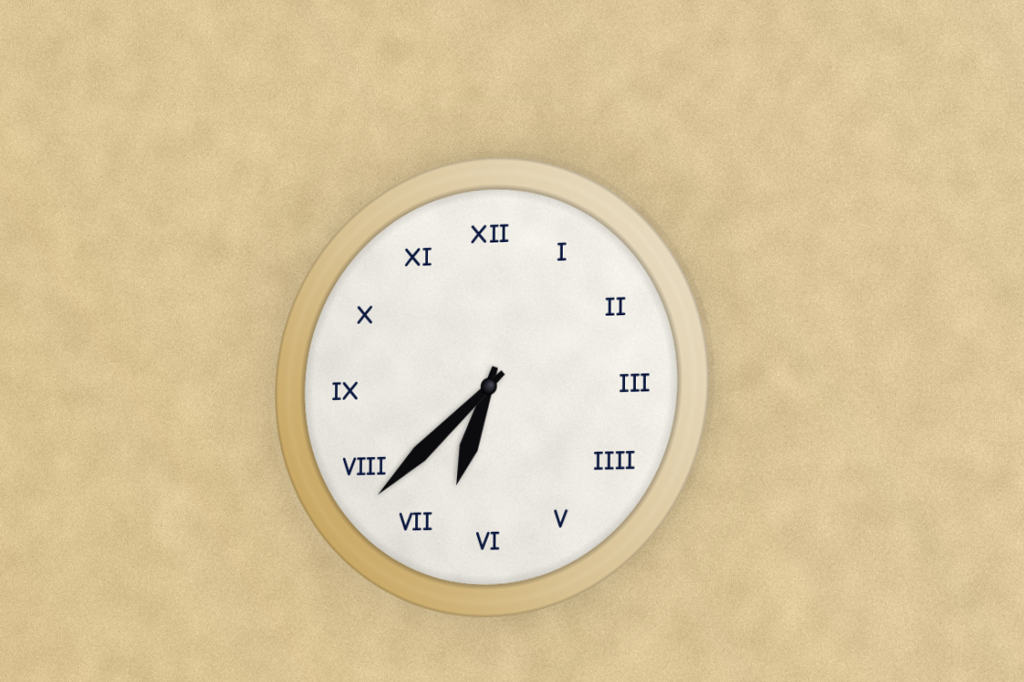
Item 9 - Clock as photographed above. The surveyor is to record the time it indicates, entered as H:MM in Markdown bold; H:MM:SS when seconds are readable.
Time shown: **6:38**
